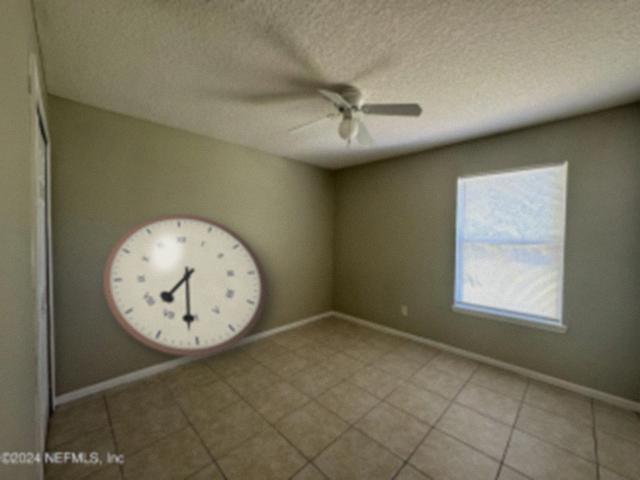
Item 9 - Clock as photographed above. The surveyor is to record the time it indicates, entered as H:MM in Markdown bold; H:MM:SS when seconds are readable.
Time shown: **7:31**
